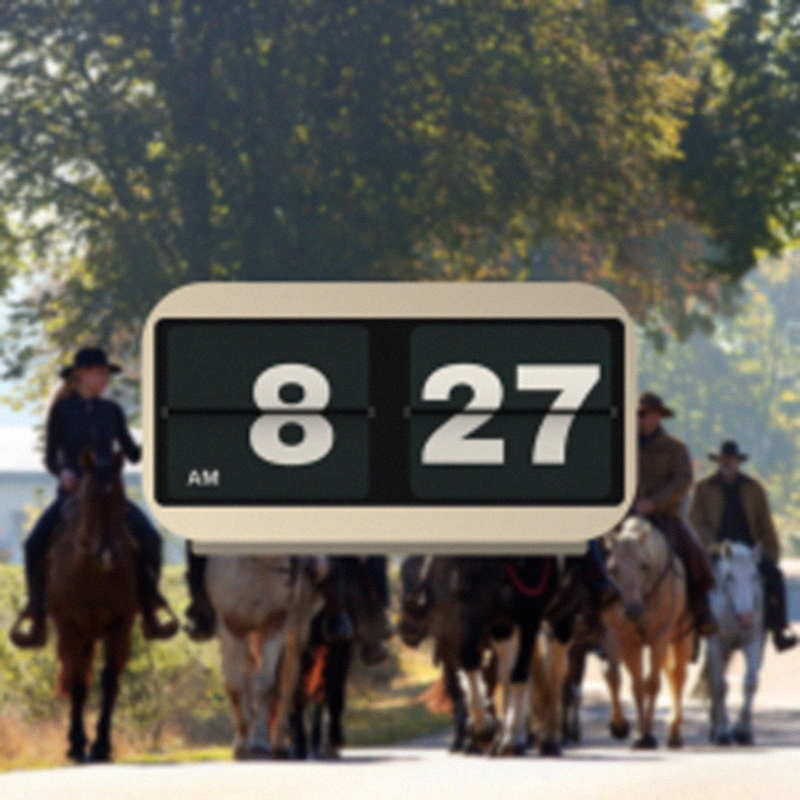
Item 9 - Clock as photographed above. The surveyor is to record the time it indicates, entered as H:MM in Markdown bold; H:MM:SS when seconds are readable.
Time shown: **8:27**
